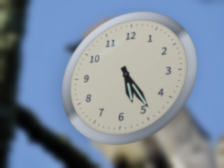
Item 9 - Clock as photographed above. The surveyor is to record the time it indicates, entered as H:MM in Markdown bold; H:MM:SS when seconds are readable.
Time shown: **5:24**
